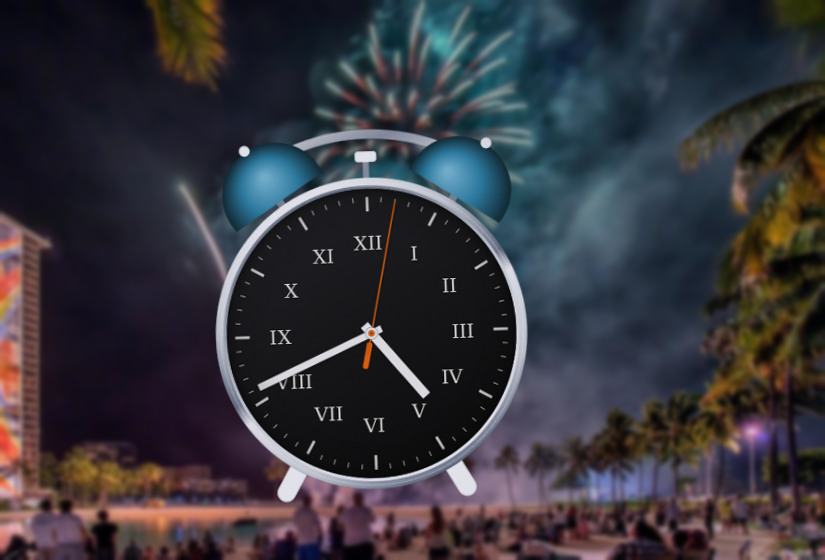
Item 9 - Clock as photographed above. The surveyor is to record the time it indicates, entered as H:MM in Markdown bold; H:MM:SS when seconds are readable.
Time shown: **4:41:02**
